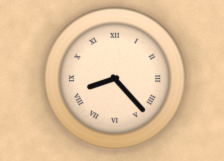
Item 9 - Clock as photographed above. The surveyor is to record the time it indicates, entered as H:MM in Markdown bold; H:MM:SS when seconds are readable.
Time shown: **8:23**
